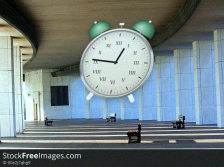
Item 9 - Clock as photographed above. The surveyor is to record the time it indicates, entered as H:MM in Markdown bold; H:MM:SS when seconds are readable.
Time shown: **12:46**
